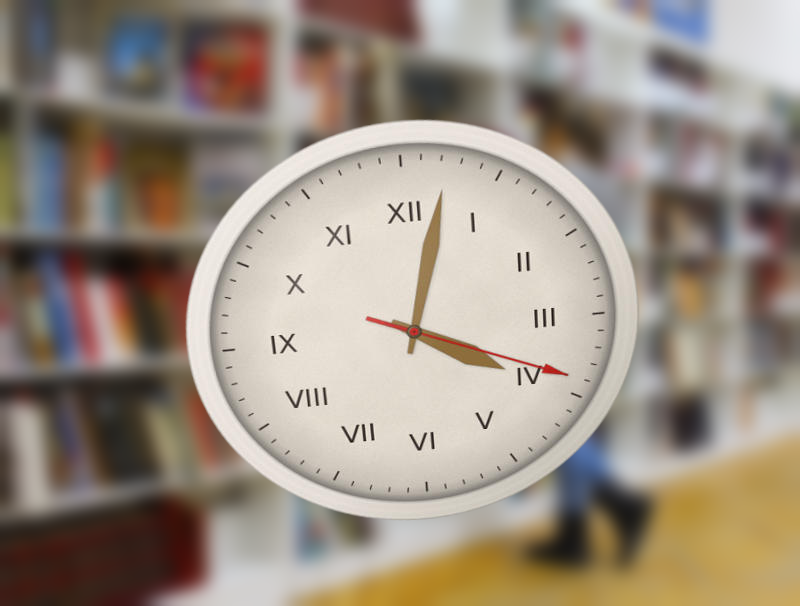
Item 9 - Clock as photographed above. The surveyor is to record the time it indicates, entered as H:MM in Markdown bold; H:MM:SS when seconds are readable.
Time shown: **4:02:19**
